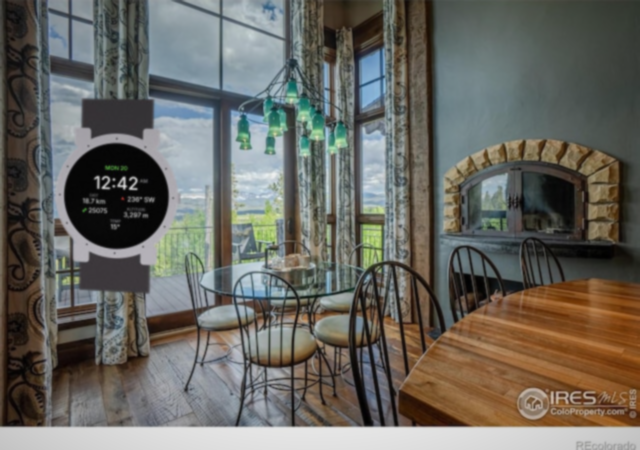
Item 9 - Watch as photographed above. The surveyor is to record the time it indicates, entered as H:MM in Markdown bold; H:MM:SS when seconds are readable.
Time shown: **12:42**
